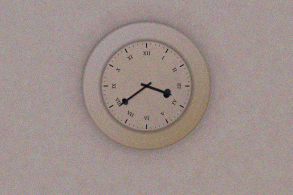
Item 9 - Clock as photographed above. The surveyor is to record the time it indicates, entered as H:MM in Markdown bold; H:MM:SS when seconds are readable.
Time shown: **3:39**
